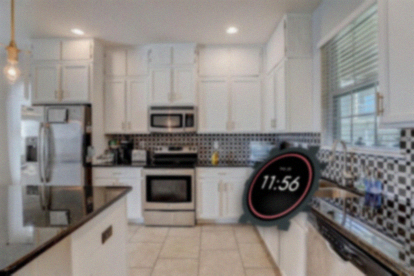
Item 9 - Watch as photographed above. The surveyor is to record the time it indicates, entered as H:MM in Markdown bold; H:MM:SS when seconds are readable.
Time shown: **11:56**
